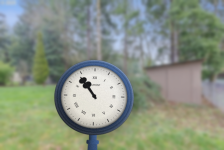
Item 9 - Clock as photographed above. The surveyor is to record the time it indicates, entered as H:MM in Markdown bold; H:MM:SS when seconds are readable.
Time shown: **10:54**
